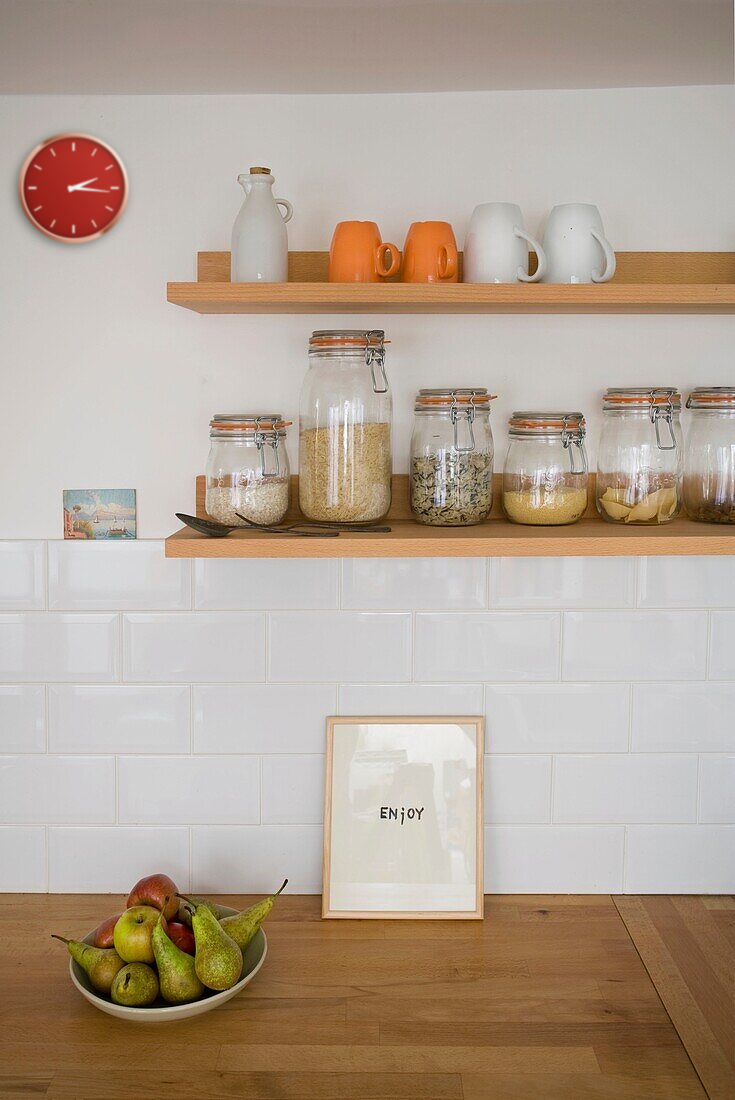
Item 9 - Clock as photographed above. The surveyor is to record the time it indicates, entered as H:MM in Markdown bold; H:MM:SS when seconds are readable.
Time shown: **2:16**
